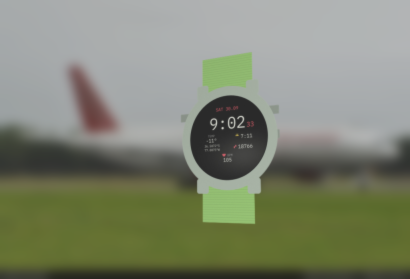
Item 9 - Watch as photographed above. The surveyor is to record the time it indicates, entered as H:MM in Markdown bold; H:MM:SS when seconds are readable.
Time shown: **9:02**
